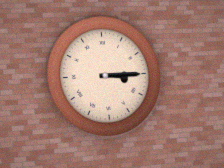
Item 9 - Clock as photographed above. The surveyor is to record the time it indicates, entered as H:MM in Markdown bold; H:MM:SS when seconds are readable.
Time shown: **3:15**
